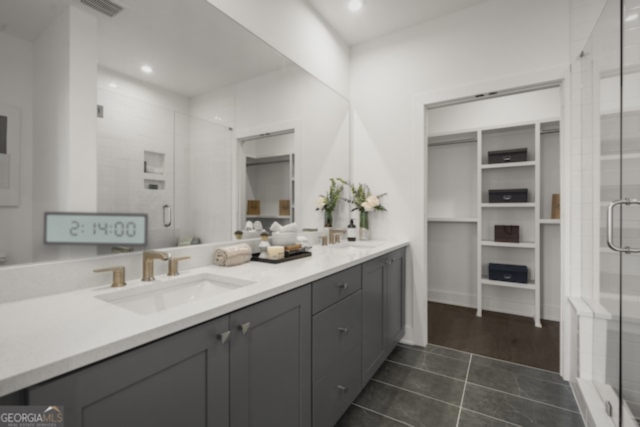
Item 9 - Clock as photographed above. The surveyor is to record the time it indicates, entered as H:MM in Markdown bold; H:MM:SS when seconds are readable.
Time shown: **2:14:00**
